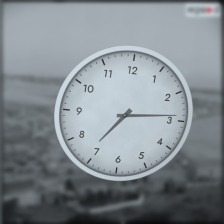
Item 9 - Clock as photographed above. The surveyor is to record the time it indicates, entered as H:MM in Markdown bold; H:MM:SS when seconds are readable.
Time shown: **7:14**
